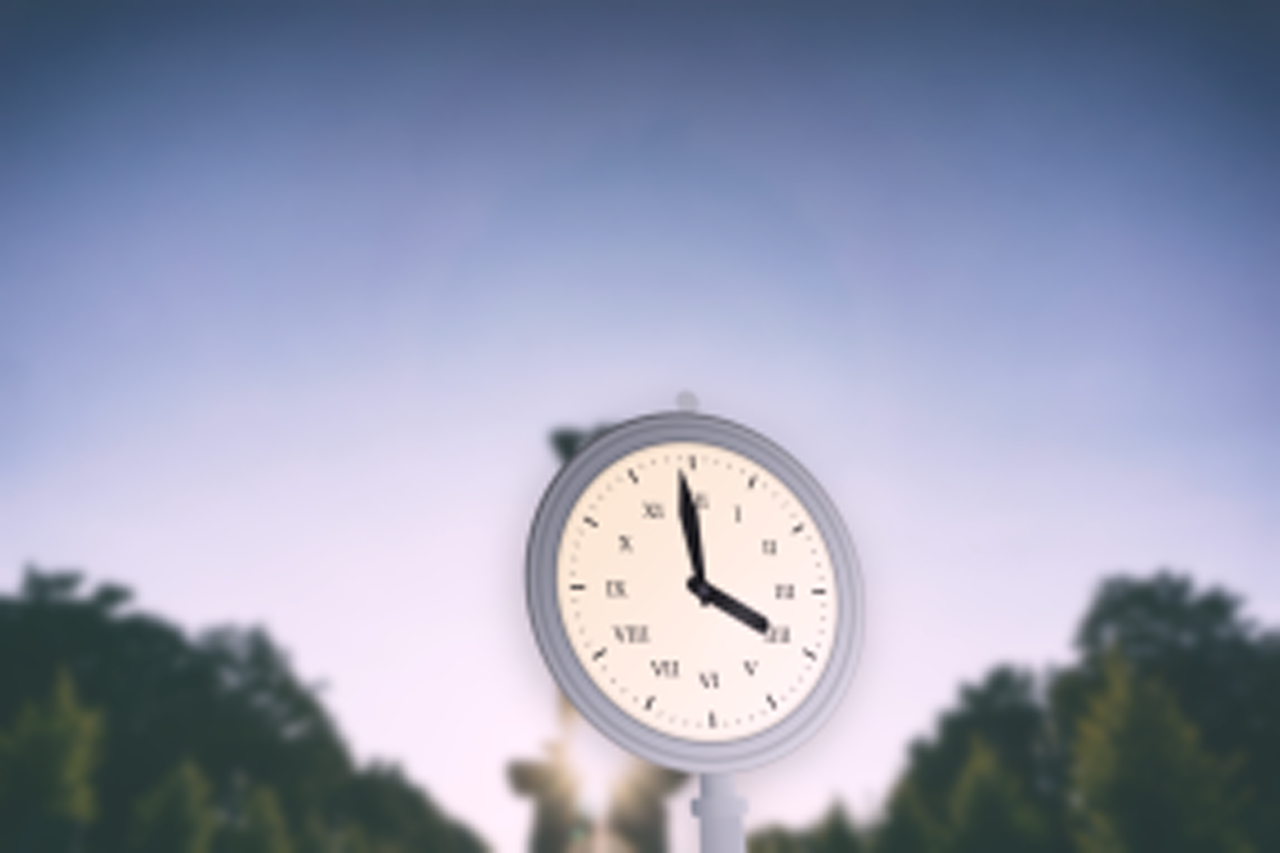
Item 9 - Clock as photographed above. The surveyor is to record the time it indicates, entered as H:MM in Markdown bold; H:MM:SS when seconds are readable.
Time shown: **3:59**
